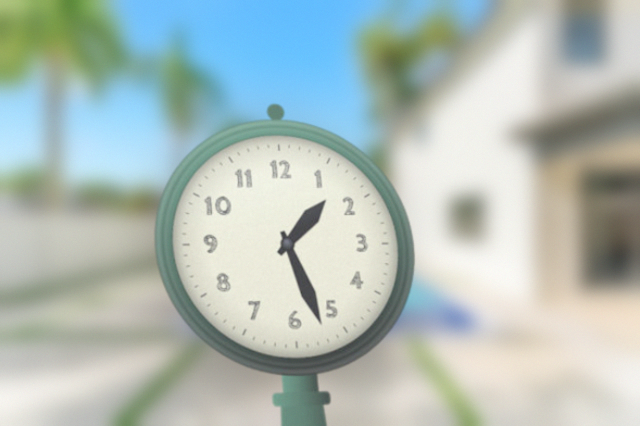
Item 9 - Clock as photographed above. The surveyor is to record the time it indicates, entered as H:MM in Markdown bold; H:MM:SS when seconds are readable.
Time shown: **1:27**
